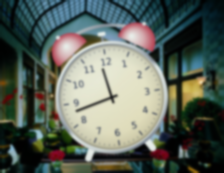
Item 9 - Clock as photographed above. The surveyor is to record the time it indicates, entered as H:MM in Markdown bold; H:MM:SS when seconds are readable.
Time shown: **11:43**
